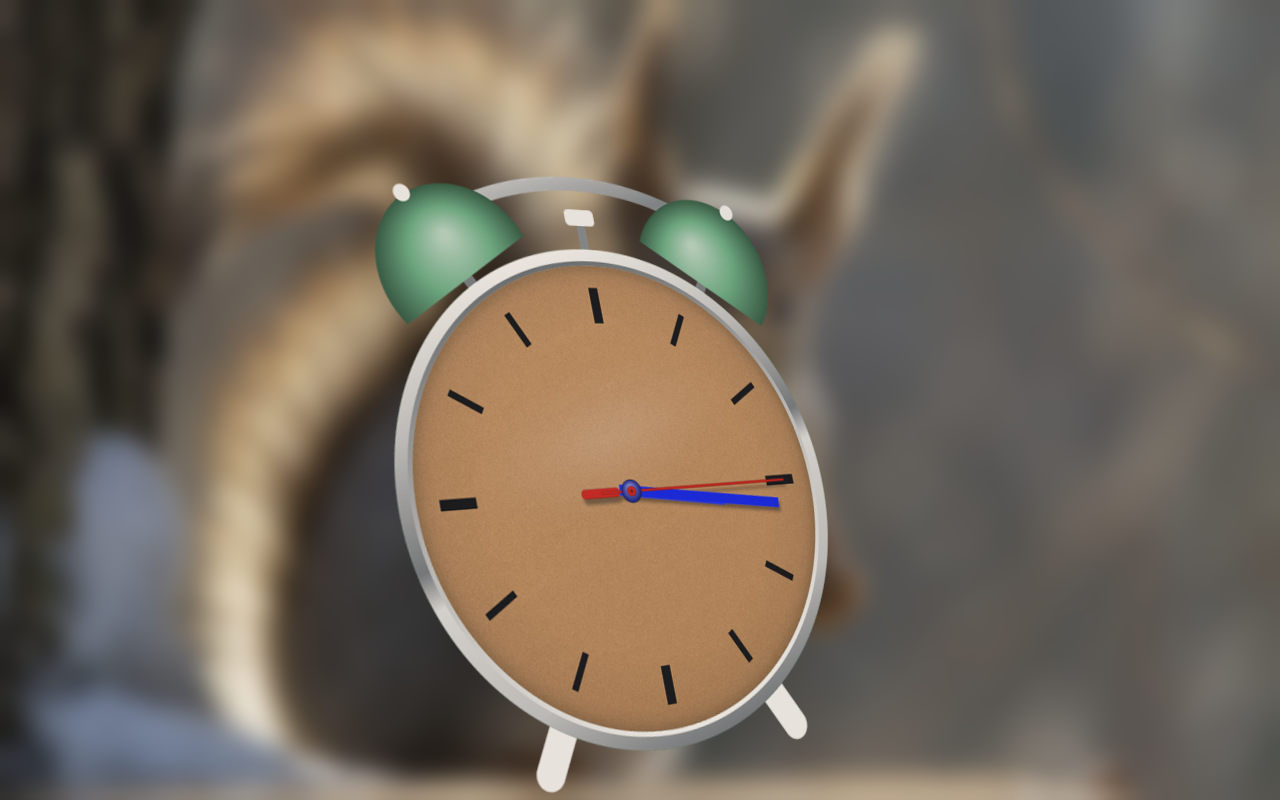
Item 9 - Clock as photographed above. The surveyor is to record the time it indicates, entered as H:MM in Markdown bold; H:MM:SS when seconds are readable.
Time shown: **3:16:15**
